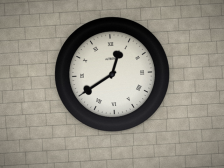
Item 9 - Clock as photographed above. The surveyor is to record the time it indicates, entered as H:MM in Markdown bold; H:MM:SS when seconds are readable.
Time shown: **12:40**
